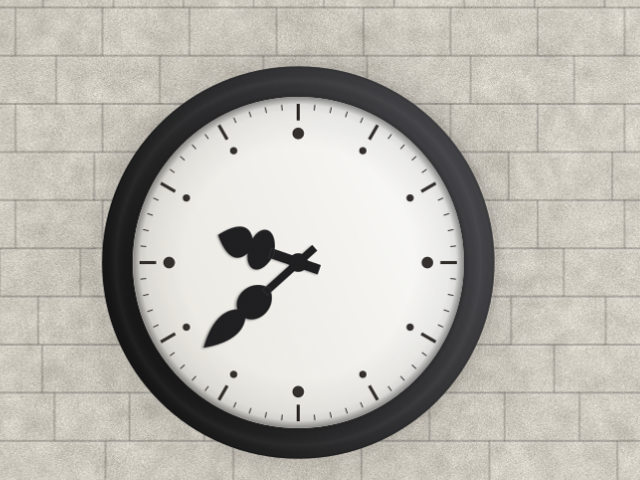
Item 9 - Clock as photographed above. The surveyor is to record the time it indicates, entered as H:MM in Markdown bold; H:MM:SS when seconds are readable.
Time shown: **9:38**
